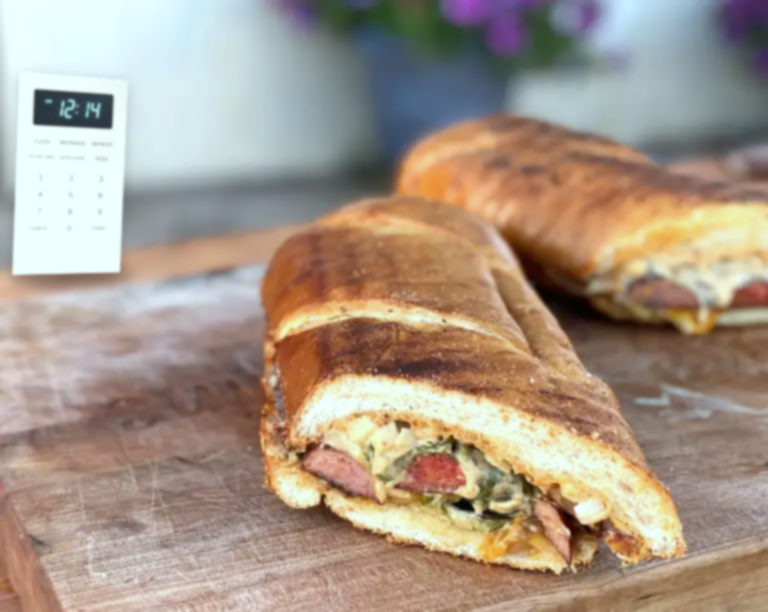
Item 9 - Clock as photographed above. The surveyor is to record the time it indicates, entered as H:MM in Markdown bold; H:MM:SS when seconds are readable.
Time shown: **12:14**
